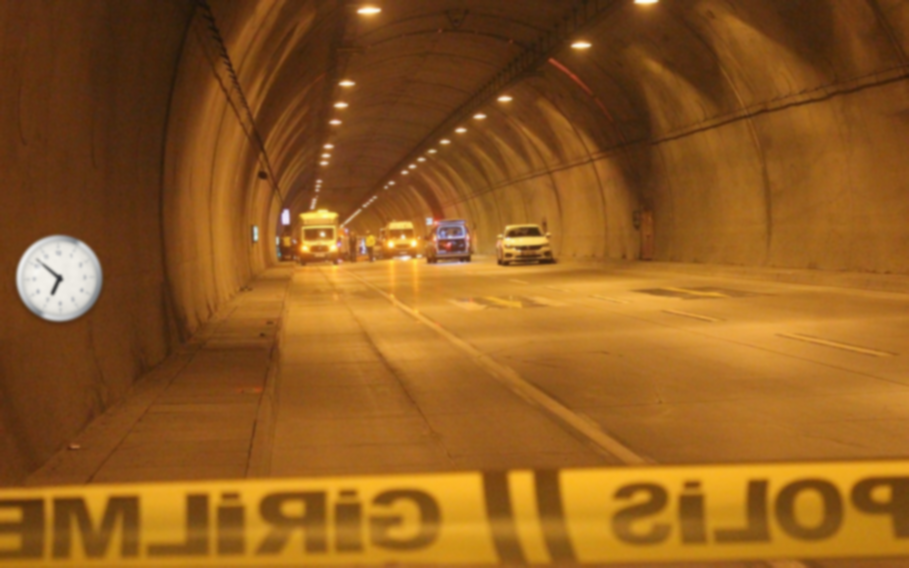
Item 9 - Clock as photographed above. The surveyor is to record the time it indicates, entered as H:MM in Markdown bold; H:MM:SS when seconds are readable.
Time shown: **6:52**
